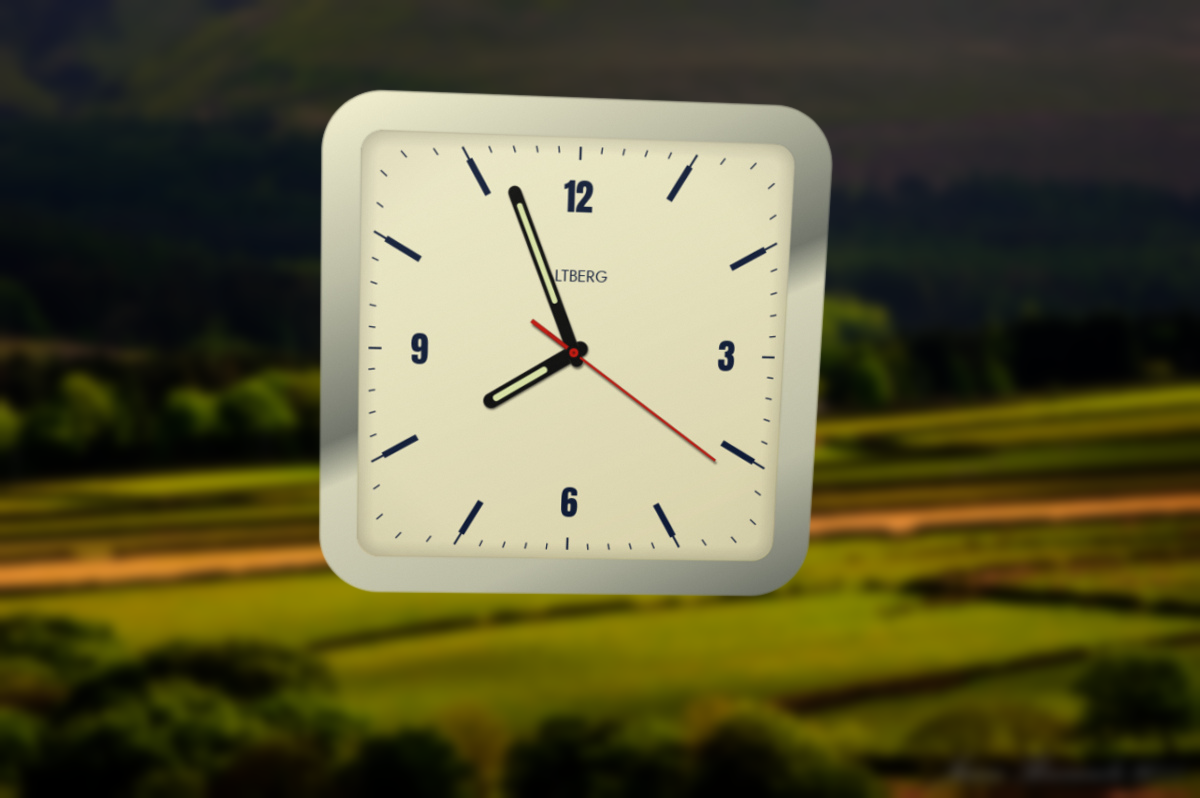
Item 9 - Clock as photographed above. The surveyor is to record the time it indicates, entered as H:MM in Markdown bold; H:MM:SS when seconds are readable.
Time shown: **7:56:21**
